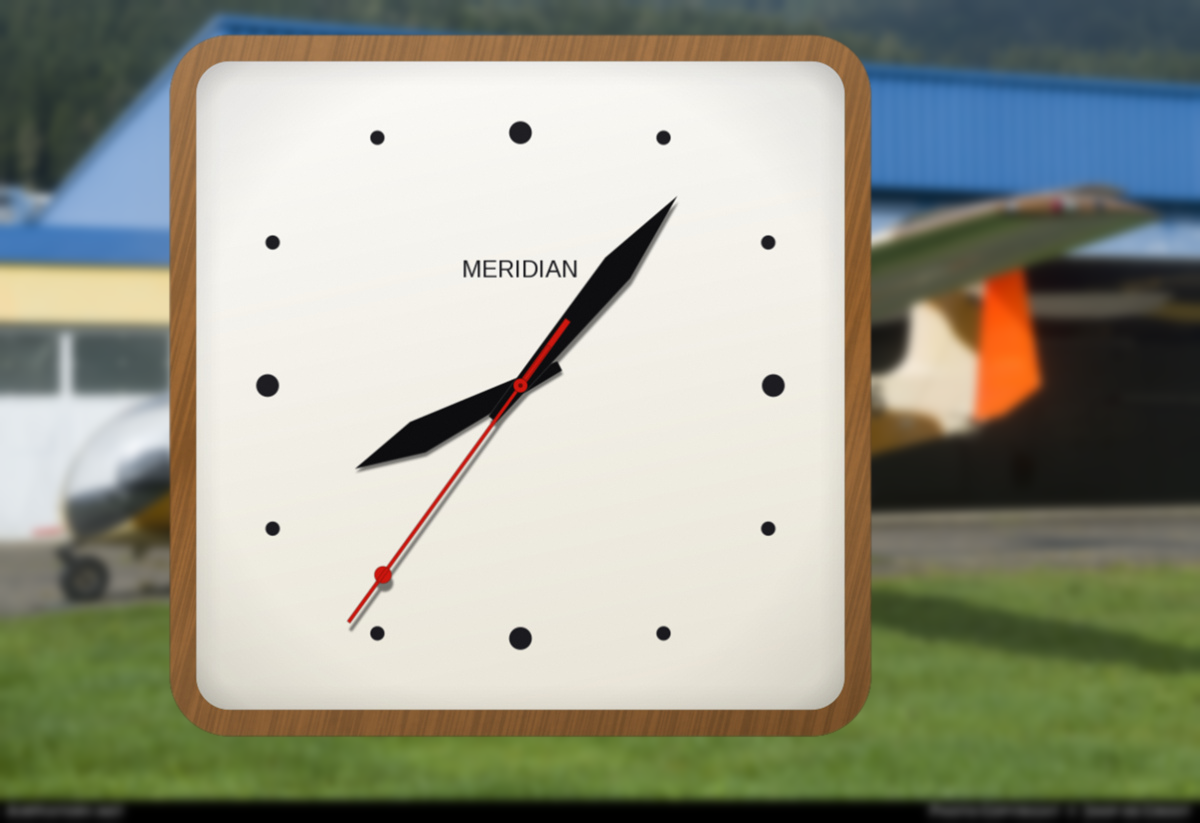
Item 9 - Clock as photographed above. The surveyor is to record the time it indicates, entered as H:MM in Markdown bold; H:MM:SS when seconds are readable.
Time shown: **8:06:36**
